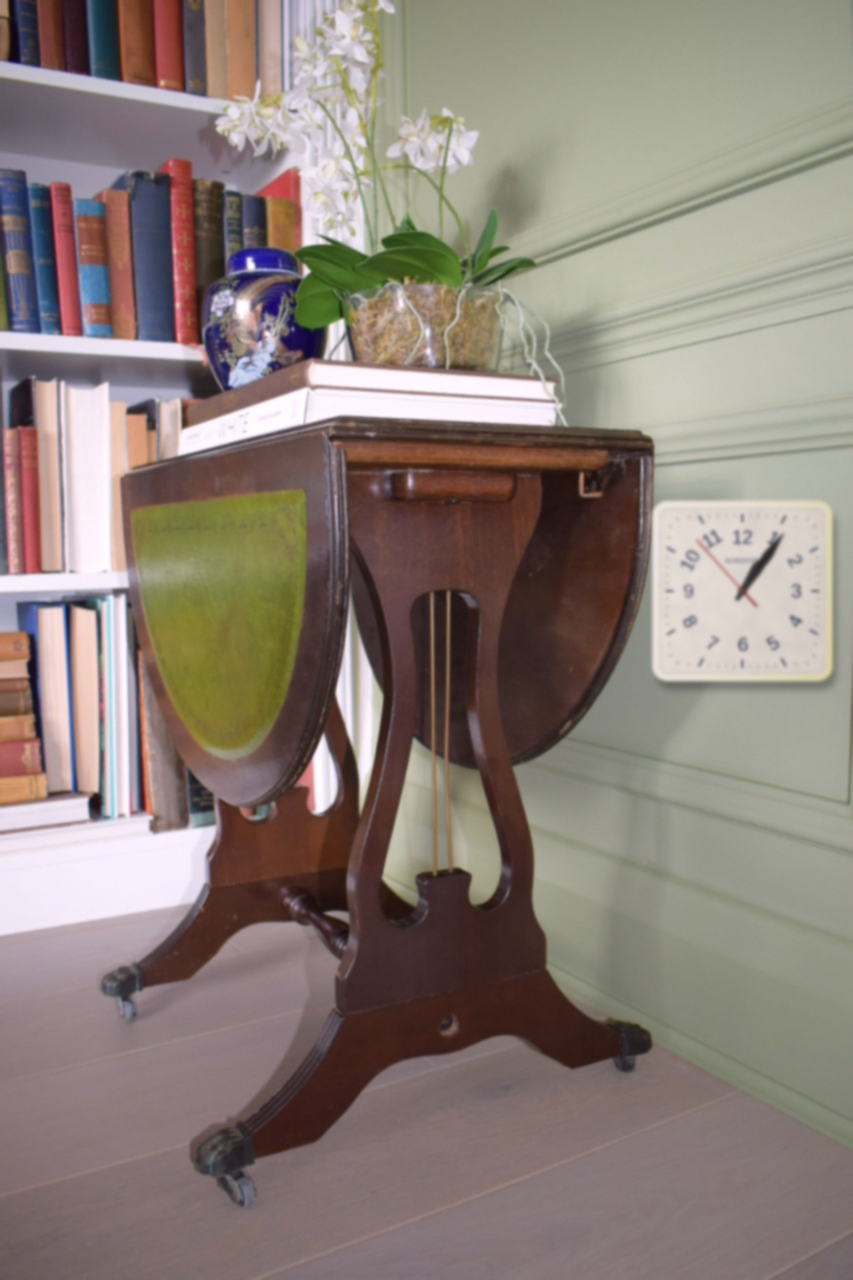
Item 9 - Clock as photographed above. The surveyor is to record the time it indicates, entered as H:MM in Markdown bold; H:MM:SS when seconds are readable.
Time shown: **1:05:53**
